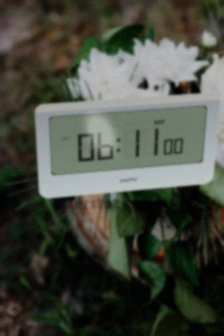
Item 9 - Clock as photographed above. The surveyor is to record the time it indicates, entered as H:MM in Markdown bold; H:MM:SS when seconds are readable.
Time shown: **6:11:00**
